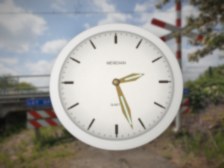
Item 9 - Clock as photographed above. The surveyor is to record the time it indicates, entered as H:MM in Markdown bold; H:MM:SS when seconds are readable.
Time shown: **2:27**
